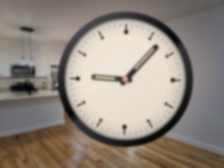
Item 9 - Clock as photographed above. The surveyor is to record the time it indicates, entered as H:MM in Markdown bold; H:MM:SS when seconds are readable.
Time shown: **9:07**
